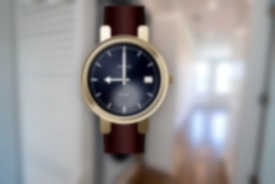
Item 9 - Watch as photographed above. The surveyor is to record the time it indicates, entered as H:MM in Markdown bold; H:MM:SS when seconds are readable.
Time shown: **9:00**
